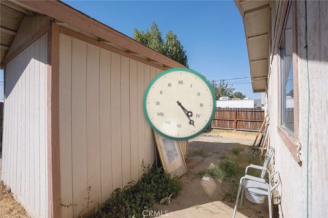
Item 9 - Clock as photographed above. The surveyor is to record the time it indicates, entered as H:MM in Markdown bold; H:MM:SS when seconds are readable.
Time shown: **4:24**
